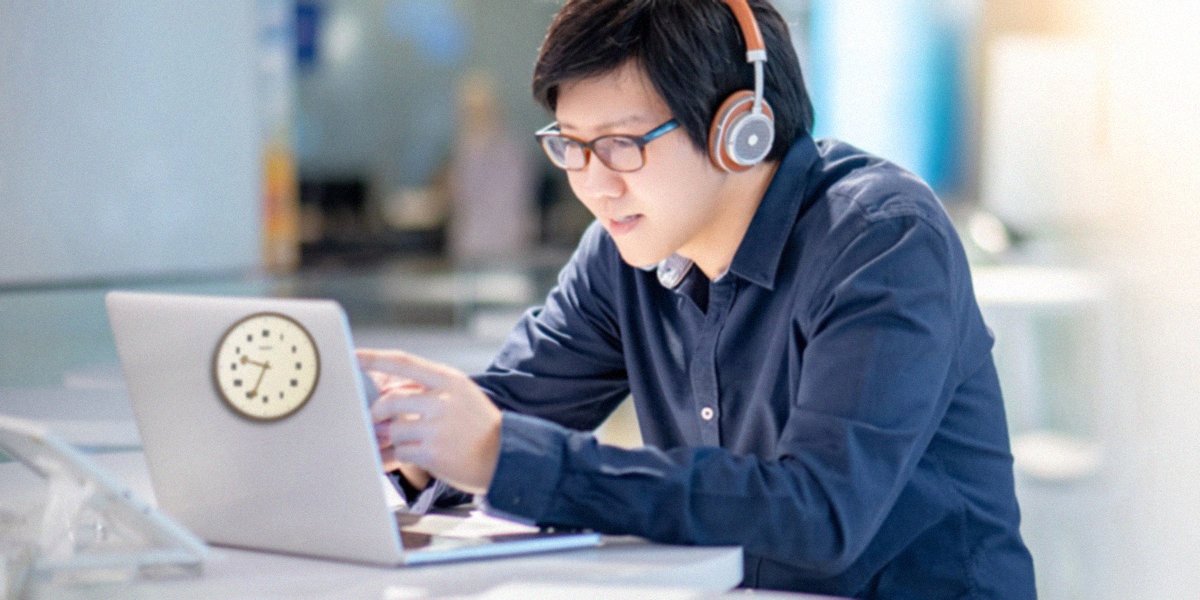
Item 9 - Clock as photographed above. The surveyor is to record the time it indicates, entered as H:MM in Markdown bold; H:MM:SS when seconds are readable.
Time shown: **9:34**
